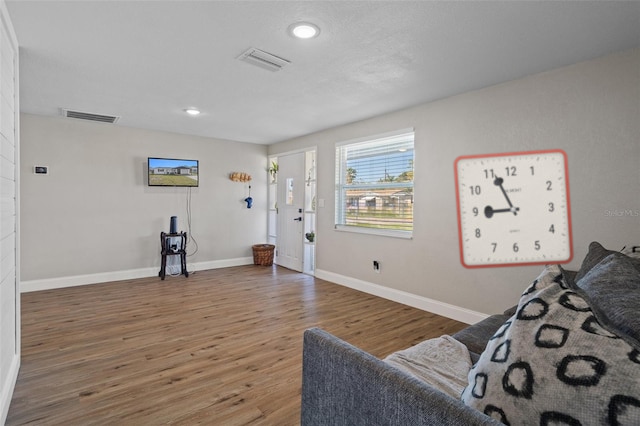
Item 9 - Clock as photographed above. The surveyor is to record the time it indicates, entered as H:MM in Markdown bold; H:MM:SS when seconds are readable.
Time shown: **8:56**
